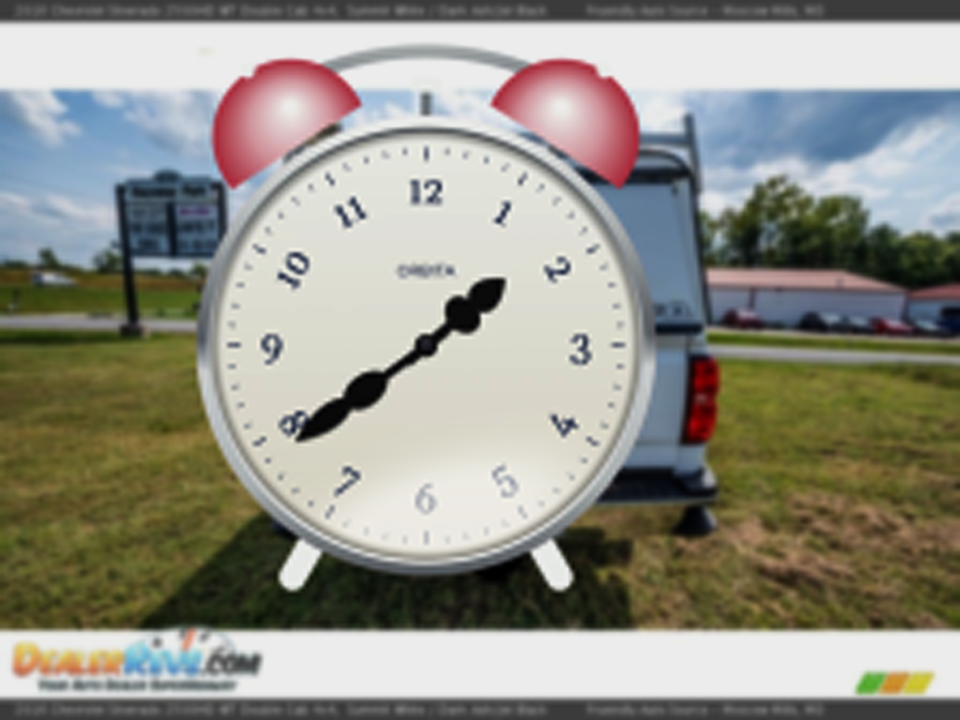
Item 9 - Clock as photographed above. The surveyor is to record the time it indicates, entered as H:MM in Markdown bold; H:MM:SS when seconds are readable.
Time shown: **1:39**
